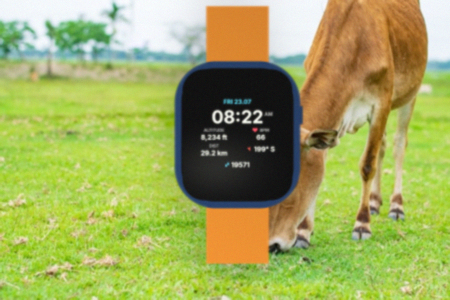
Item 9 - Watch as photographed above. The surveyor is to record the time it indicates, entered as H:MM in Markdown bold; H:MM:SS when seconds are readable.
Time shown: **8:22**
